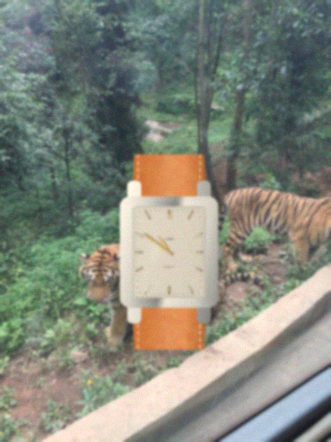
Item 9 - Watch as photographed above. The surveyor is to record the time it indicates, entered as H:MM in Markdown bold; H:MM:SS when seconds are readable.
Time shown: **10:51**
